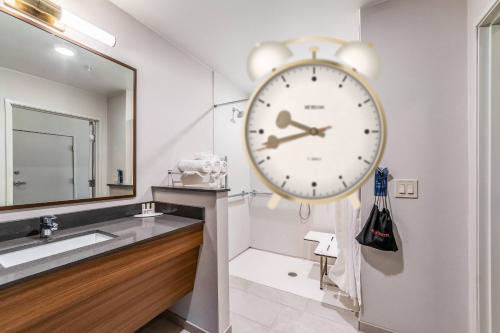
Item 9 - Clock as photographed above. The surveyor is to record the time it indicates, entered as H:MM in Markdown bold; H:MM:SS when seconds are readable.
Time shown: **9:42:42**
